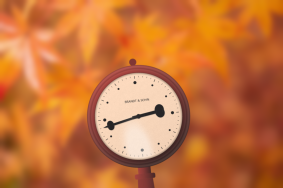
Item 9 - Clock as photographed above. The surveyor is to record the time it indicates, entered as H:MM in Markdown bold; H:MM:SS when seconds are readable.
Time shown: **2:43**
